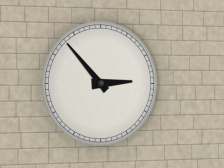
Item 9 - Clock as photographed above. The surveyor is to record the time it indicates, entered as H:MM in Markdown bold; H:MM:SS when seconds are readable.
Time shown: **2:53**
